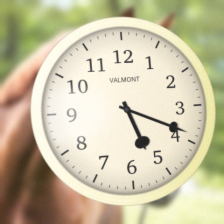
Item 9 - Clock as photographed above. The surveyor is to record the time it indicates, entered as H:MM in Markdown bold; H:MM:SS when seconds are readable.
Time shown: **5:19**
